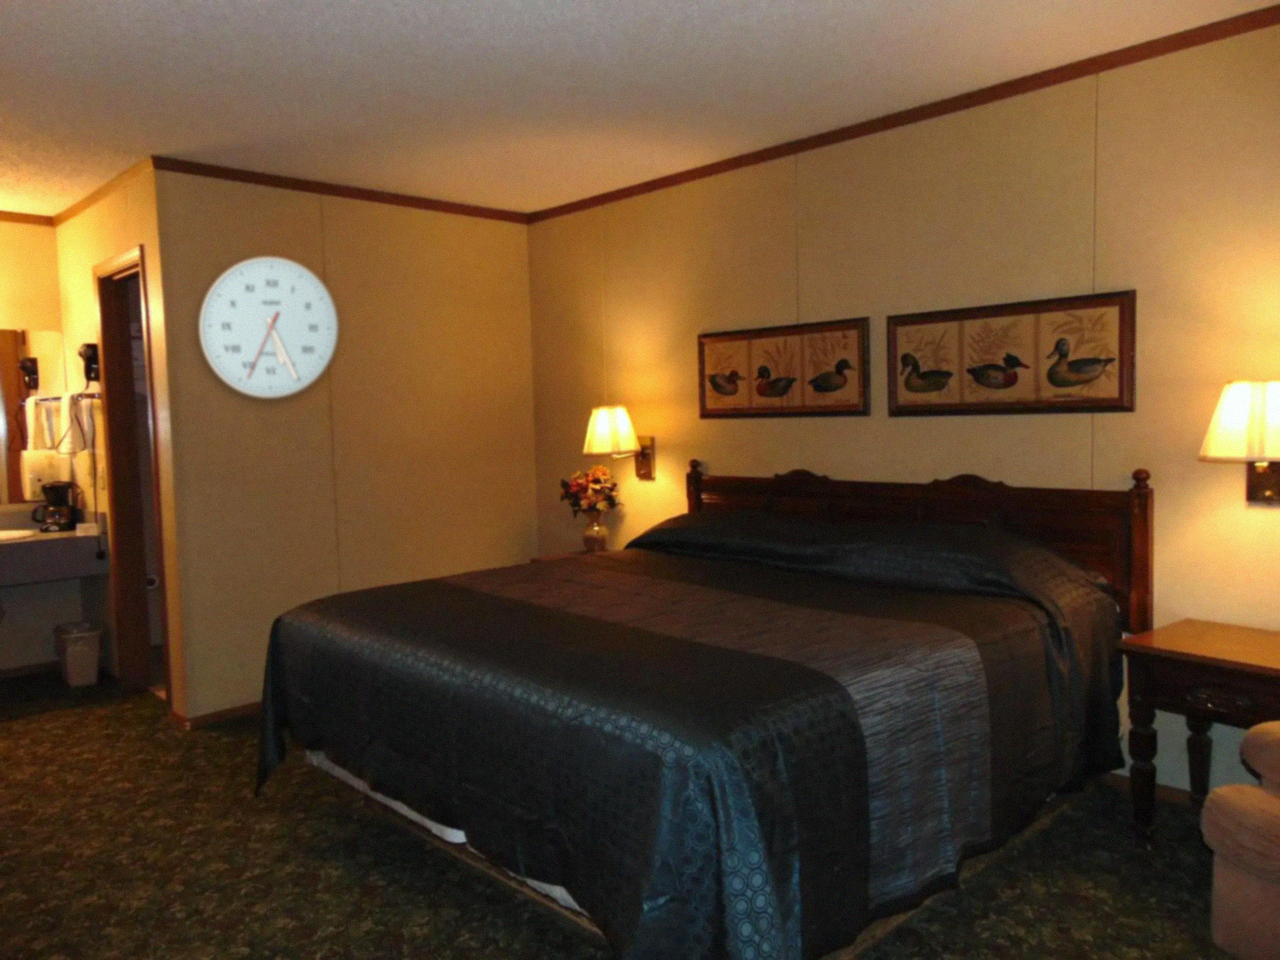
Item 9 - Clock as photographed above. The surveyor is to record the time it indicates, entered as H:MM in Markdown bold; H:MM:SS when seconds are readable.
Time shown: **5:25:34**
